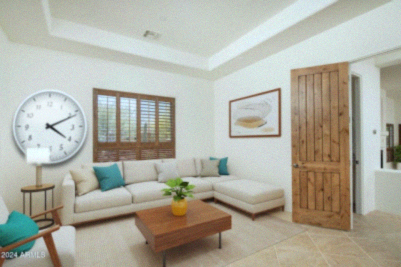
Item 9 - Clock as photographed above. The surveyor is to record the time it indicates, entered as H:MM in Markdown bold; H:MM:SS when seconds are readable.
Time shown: **4:11**
